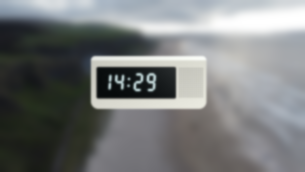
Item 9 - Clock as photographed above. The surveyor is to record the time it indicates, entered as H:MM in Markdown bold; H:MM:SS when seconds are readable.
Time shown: **14:29**
